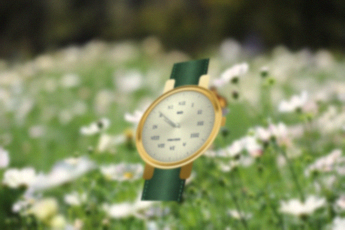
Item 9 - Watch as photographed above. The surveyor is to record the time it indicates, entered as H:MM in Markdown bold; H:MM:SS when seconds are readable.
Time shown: **9:51**
